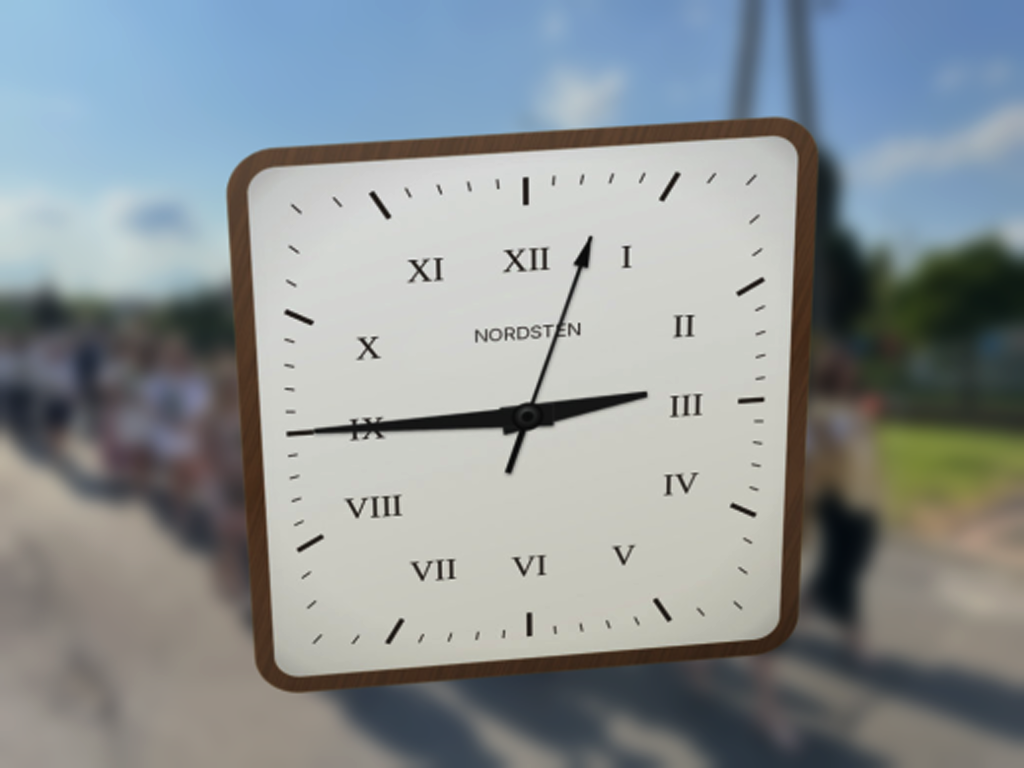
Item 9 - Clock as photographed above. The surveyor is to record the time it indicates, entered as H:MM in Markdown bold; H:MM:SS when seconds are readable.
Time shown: **2:45:03**
